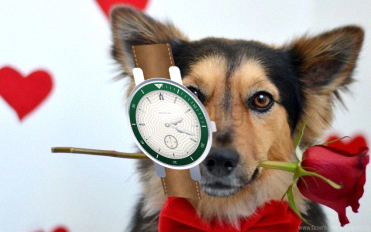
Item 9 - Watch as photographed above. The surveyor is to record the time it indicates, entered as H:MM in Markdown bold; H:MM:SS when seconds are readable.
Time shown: **2:18**
